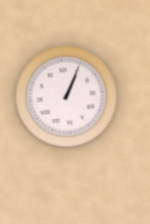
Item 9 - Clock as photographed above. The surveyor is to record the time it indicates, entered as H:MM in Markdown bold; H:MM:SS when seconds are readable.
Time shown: **1:05**
